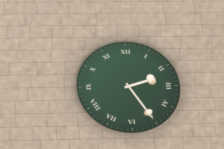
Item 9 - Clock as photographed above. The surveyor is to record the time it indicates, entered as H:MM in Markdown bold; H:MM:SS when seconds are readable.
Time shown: **2:25**
